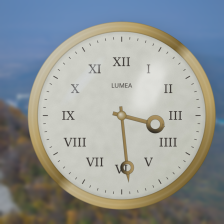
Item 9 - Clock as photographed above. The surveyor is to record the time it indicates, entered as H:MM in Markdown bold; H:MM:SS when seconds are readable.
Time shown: **3:29**
